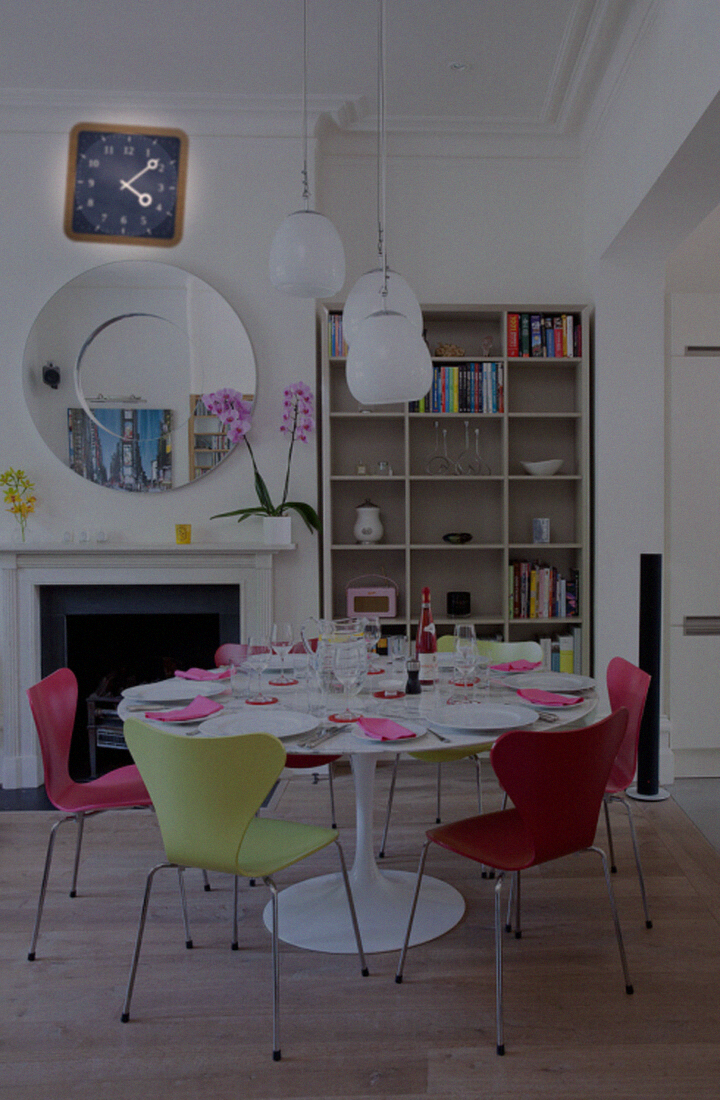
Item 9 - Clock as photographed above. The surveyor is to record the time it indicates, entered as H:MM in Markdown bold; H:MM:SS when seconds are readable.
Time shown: **4:08**
